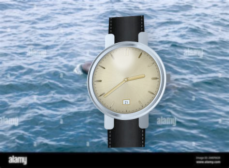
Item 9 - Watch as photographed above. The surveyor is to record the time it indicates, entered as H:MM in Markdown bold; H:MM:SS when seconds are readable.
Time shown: **2:39**
